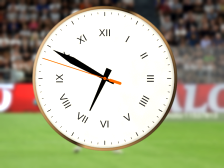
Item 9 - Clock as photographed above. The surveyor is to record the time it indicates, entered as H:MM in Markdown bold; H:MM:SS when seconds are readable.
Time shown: **6:49:48**
